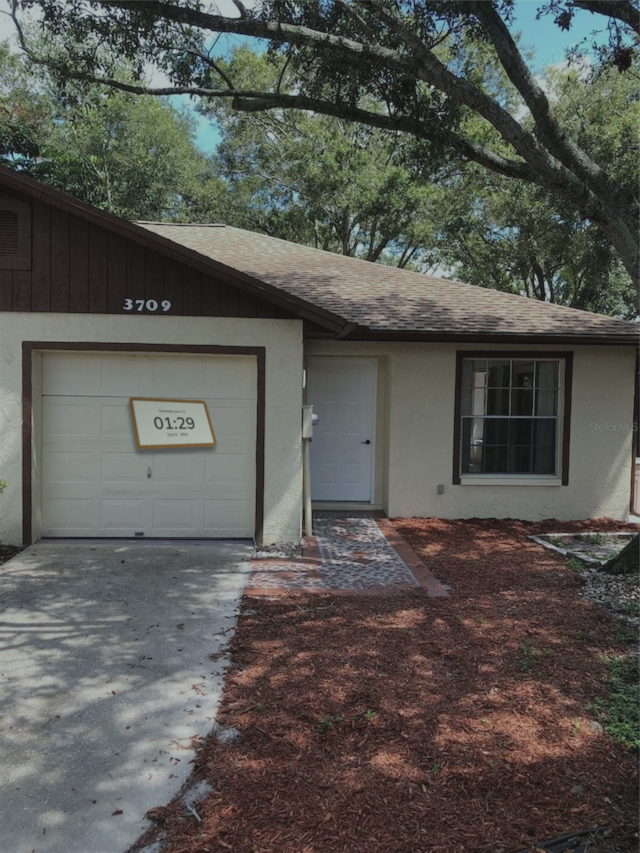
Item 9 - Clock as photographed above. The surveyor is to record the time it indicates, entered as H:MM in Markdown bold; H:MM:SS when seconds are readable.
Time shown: **1:29**
